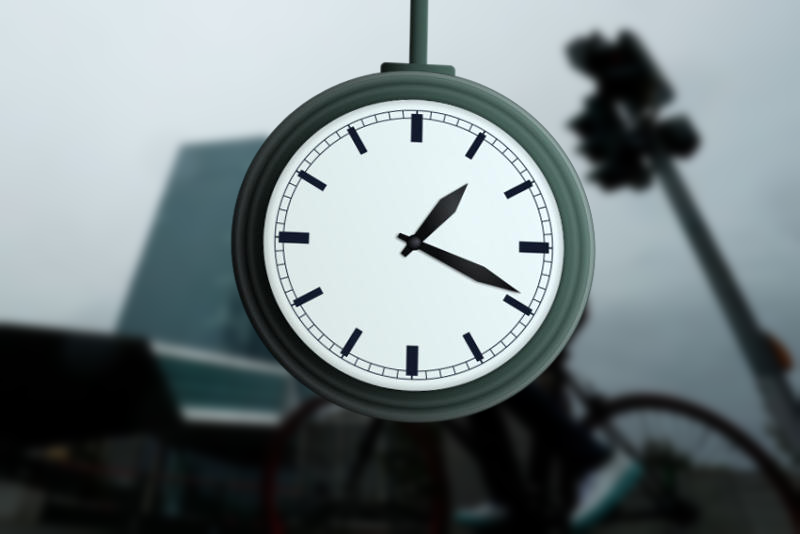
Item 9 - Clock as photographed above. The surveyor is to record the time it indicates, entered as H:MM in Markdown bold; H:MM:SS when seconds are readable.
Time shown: **1:19**
